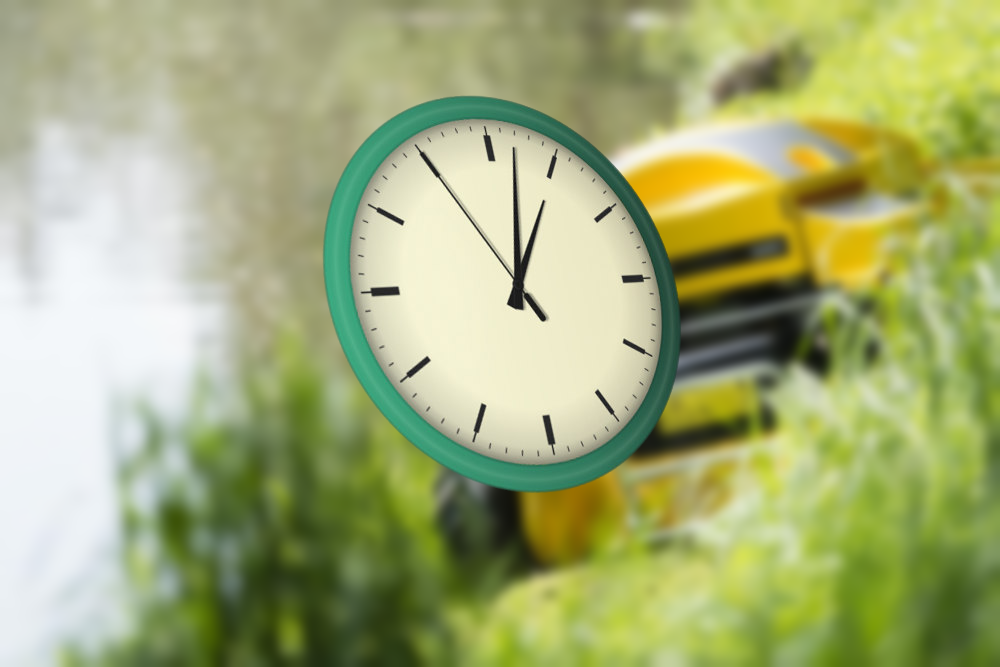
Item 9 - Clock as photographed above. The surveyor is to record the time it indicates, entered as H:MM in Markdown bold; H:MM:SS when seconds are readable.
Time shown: **1:01:55**
